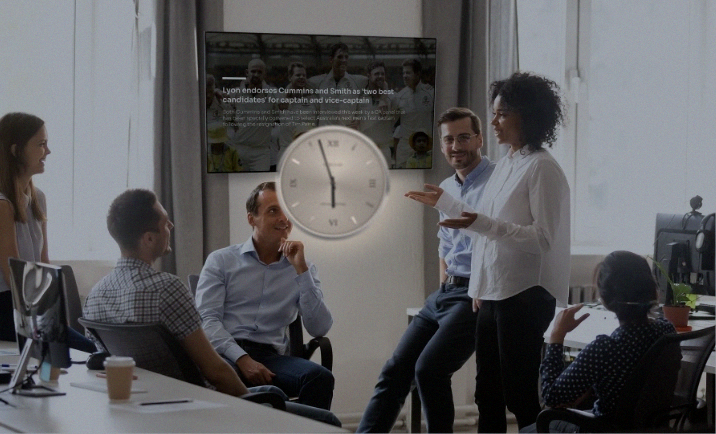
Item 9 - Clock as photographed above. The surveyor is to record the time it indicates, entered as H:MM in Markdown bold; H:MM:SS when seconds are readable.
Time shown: **5:57**
